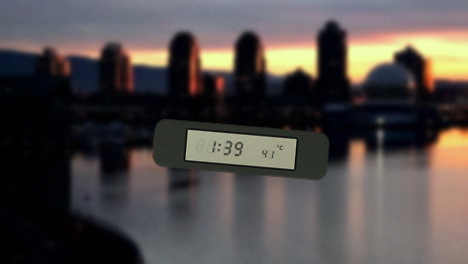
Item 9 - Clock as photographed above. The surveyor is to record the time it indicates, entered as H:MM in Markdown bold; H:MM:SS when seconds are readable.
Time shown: **1:39**
